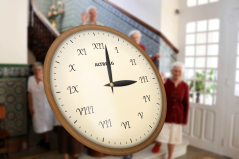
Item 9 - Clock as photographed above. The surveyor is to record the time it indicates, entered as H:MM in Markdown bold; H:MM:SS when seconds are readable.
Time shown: **3:02**
